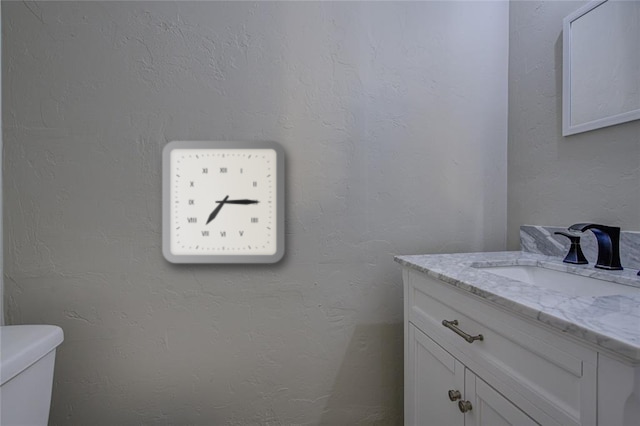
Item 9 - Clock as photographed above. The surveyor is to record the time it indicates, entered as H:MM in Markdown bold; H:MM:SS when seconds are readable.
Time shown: **7:15**
